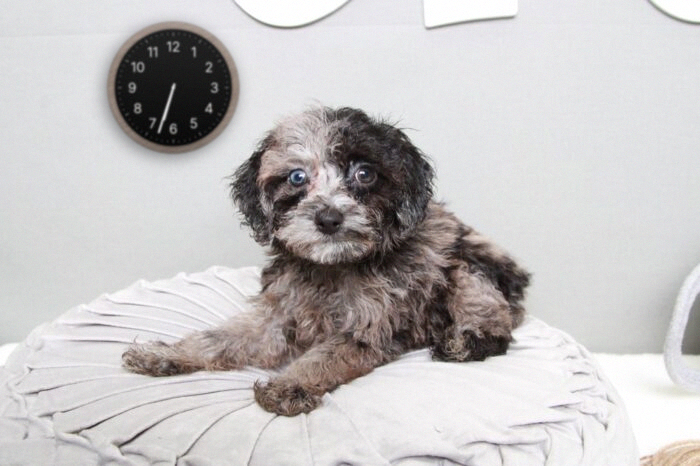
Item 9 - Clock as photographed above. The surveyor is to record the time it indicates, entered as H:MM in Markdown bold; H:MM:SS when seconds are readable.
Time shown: **6:33**
